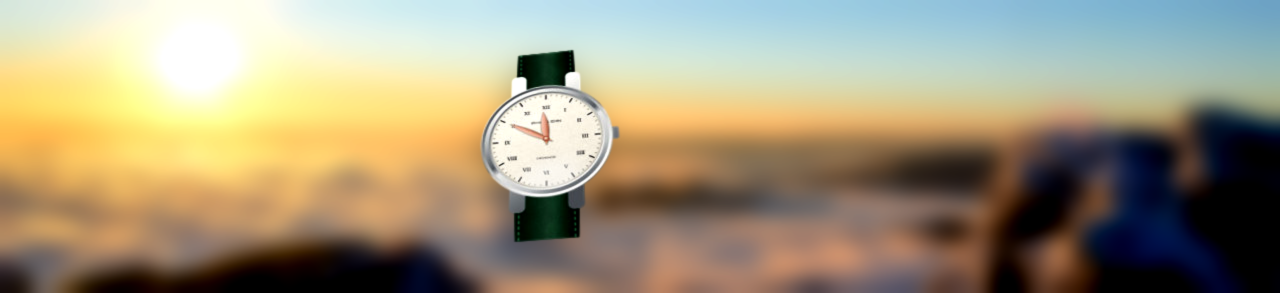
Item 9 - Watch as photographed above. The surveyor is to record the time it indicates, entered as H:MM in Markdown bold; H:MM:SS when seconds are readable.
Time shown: **11:50**
